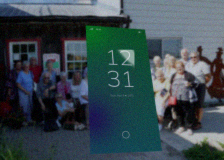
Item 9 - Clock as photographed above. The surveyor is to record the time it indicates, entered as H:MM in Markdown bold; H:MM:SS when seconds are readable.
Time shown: **12:31**
